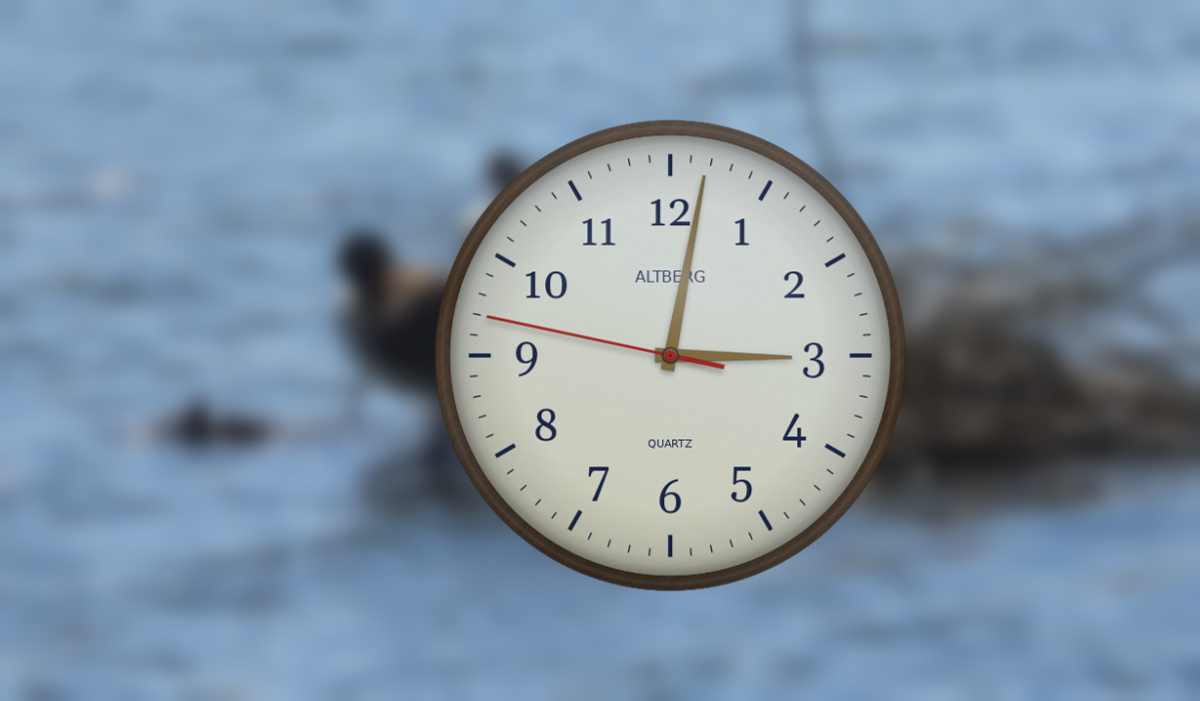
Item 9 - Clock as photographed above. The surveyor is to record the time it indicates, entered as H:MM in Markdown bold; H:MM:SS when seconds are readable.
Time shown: **3:01:47**
